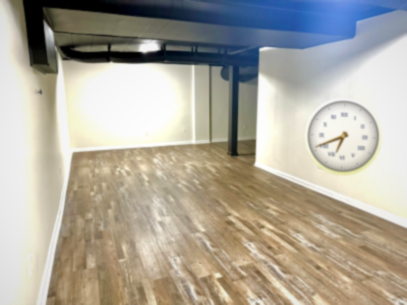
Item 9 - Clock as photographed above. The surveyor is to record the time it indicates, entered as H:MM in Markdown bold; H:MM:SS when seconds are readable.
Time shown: **6:41**
